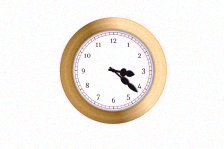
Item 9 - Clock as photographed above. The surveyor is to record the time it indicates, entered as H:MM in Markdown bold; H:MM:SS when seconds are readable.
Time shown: **3:22**
